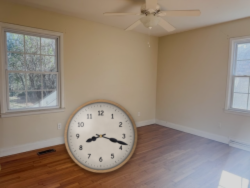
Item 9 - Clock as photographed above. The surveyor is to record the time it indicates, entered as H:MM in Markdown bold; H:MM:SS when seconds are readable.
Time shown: **8:18**
